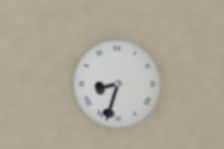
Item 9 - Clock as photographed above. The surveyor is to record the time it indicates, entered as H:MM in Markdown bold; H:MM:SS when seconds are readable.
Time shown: **8:33**
